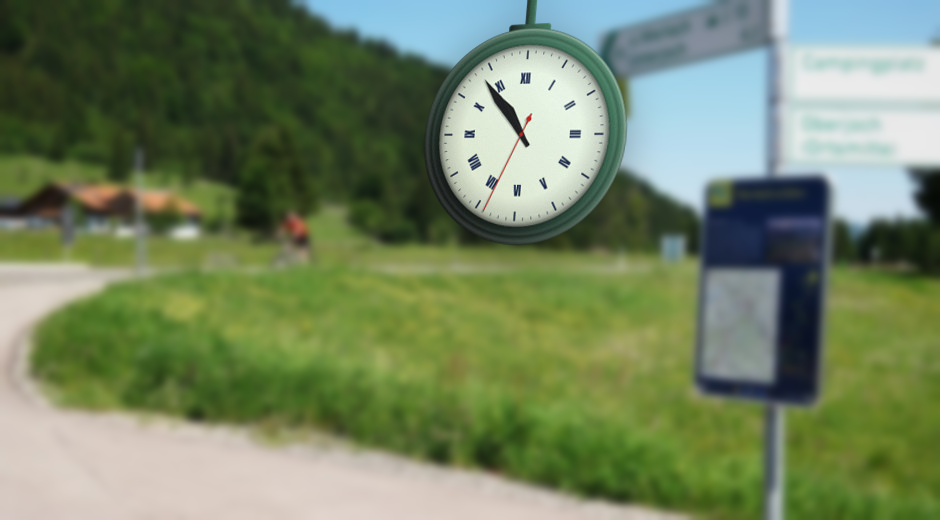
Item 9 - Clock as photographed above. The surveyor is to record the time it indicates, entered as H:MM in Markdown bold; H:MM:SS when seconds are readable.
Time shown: **10:53:34**
